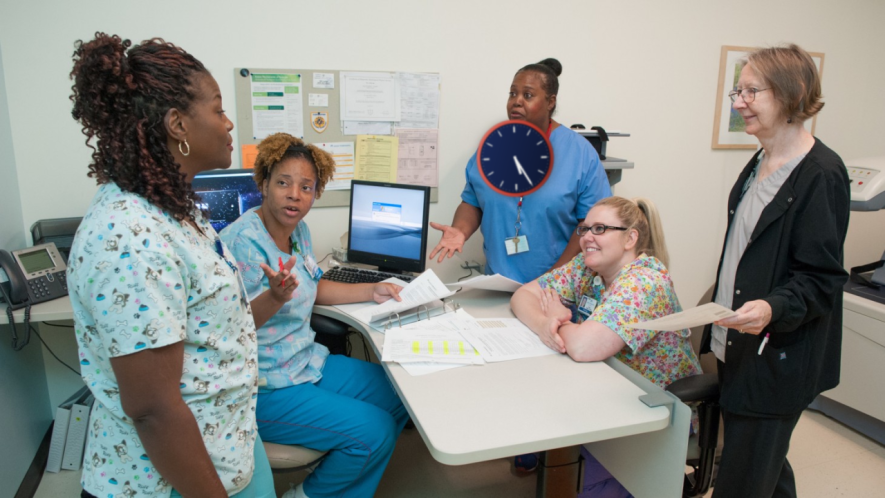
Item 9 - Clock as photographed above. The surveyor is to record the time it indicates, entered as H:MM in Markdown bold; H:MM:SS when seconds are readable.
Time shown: **5:25**
